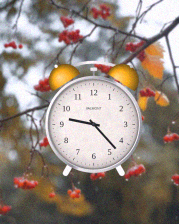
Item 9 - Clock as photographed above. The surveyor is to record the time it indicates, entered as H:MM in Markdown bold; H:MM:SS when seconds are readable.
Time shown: **9:23**
